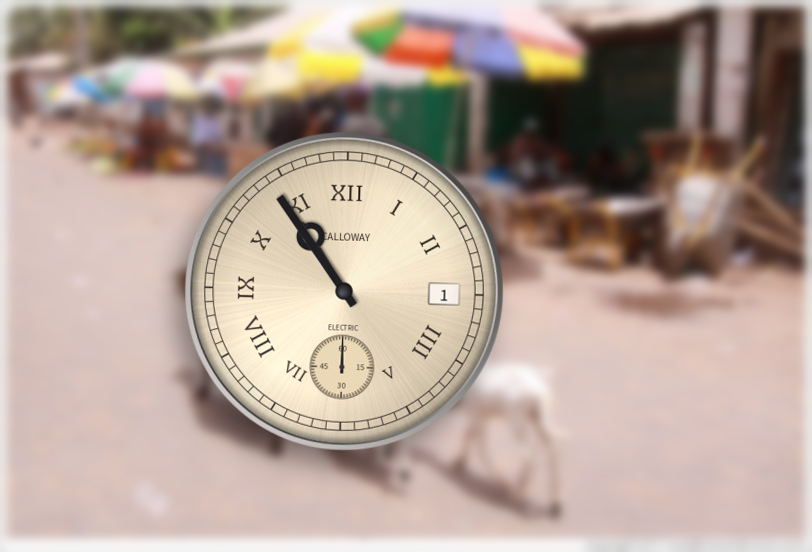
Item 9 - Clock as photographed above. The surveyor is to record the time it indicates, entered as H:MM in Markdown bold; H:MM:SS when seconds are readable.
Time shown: **10:54**
